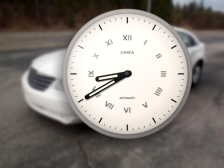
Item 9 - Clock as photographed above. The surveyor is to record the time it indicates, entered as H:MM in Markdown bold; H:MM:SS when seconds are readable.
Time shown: **8:40**
